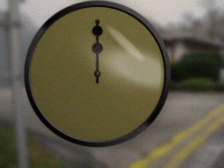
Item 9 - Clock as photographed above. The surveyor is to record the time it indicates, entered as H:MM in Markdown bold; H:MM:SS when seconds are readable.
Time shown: **12:00**
